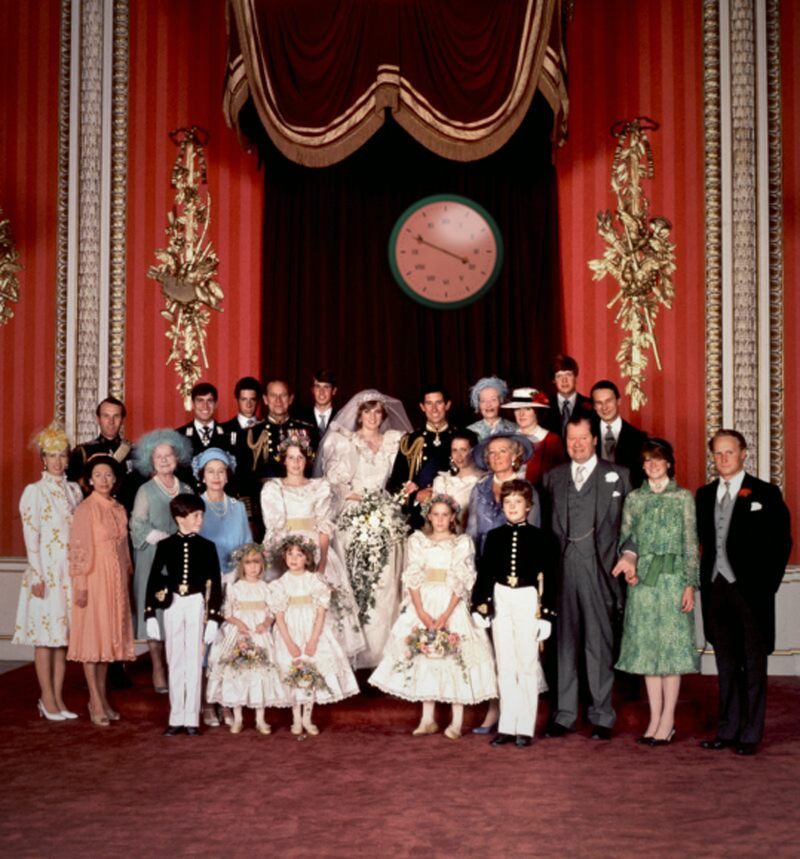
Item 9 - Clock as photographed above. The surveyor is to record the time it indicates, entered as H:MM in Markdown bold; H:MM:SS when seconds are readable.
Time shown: **3:49**
